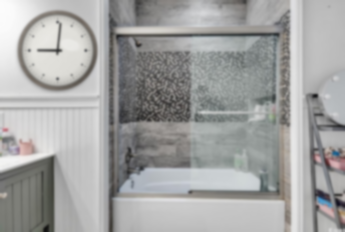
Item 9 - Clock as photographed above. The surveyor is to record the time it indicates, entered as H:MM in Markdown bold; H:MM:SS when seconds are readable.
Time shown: **9:01**
